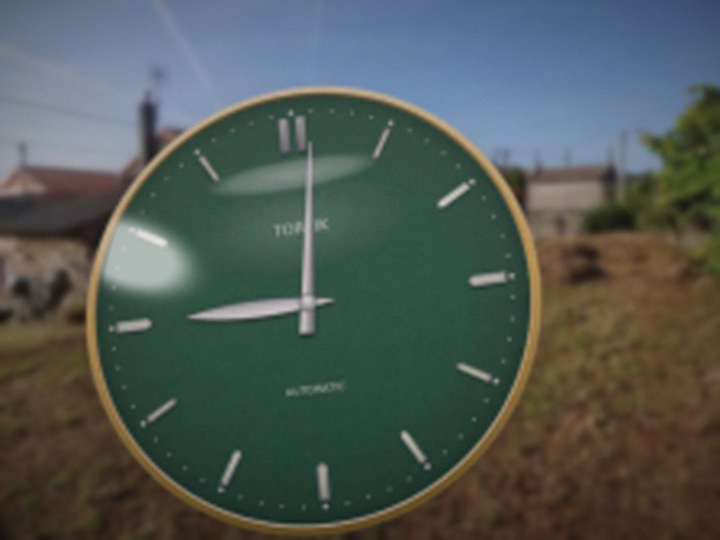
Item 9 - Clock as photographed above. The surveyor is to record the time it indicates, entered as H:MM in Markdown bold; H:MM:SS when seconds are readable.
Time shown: **9:01**
